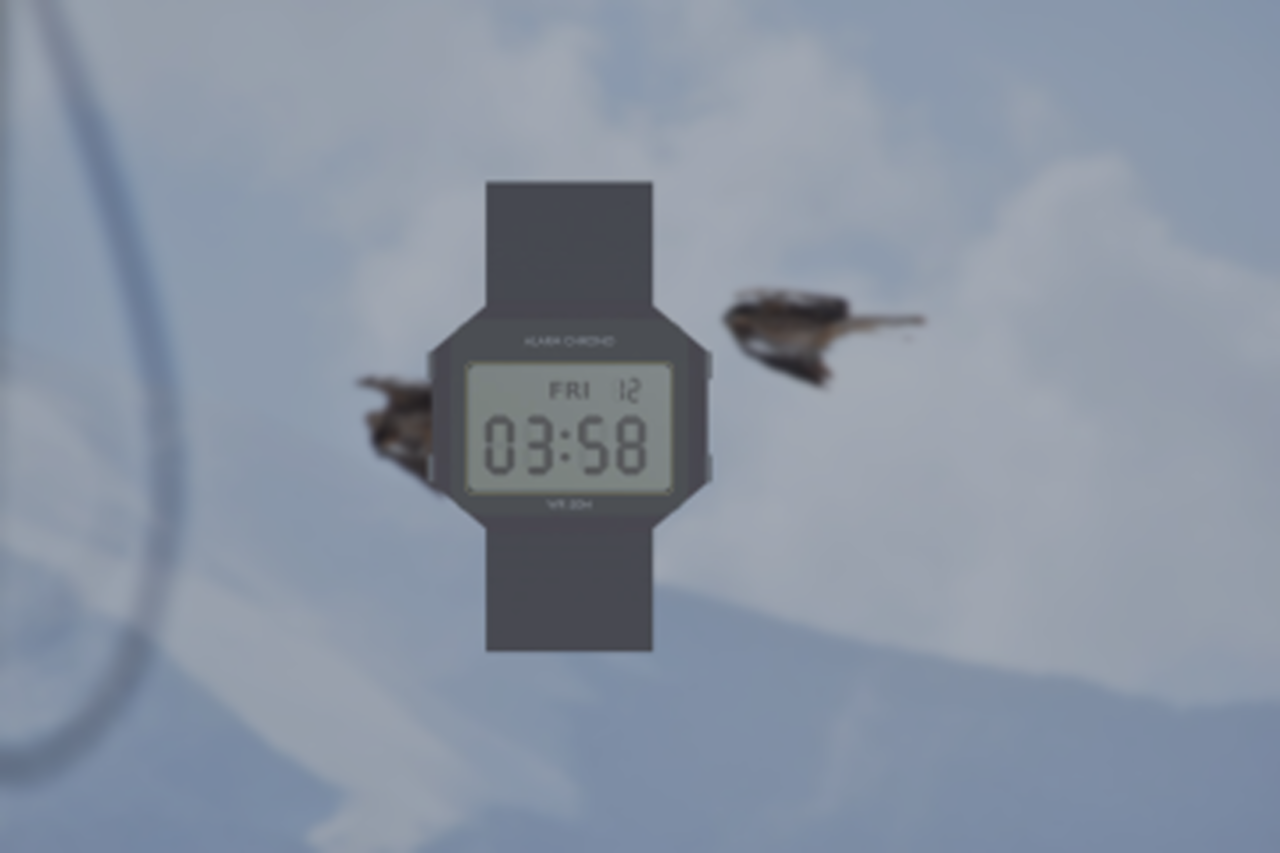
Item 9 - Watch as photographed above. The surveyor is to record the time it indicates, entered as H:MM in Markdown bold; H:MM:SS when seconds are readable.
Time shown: **3:58**
